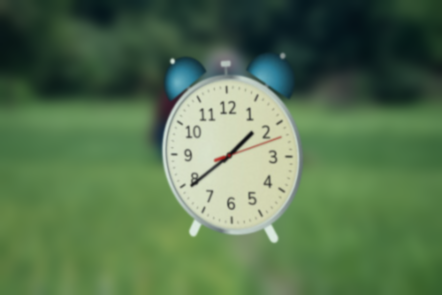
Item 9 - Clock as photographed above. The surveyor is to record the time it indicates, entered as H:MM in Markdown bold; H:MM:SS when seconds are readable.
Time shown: **1:39:12**
